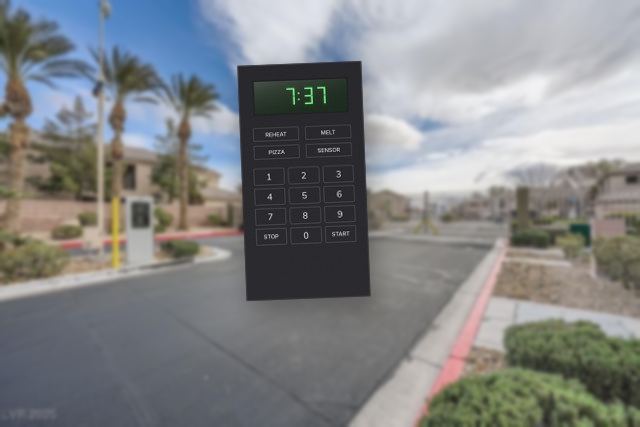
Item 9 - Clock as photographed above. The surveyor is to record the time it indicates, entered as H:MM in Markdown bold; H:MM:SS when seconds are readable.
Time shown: **7:37**
